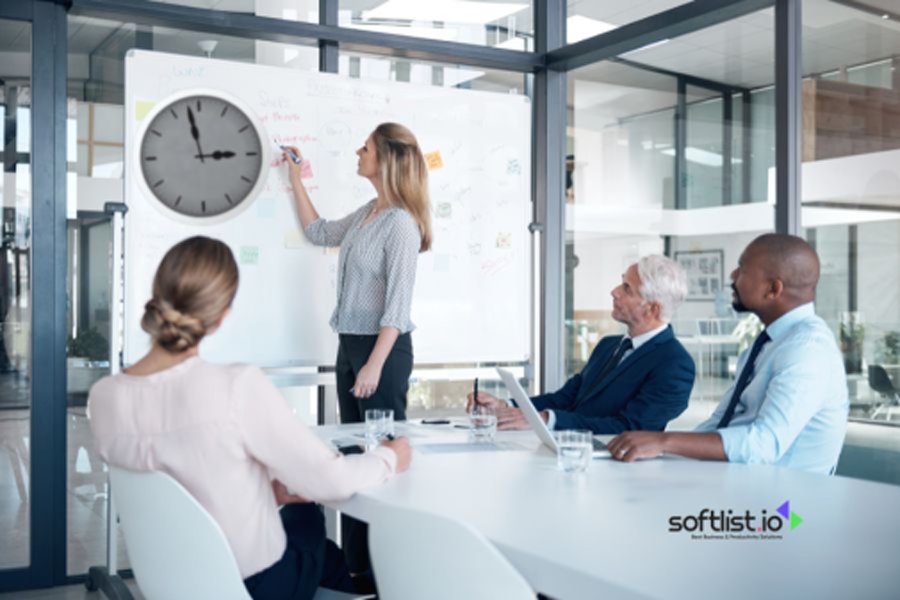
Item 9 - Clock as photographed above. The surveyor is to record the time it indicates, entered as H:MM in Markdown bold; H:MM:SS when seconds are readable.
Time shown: **2:58**
